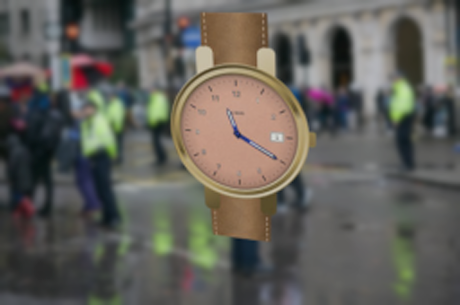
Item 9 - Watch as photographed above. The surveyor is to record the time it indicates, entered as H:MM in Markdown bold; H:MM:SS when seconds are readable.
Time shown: **11:20**
